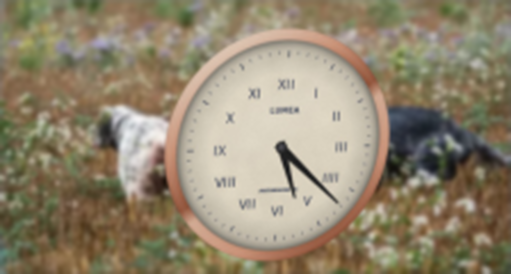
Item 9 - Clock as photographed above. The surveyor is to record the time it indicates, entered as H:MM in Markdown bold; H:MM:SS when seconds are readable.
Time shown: **5:22**
